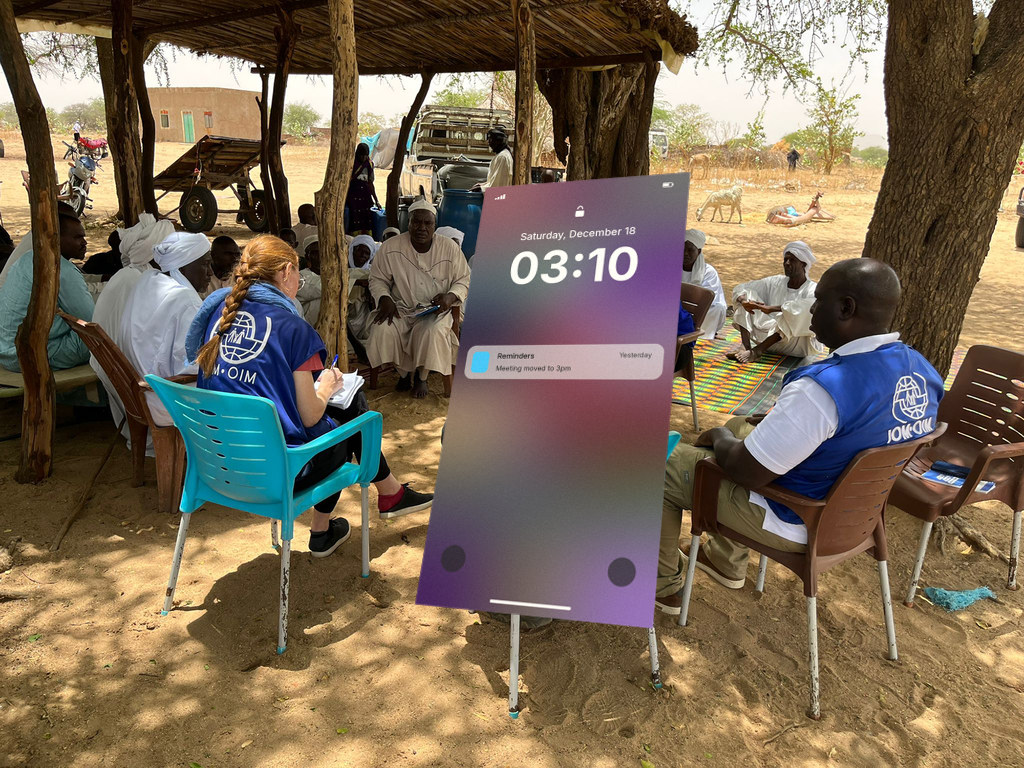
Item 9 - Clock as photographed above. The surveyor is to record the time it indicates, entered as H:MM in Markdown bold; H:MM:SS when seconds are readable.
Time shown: **3:10**
